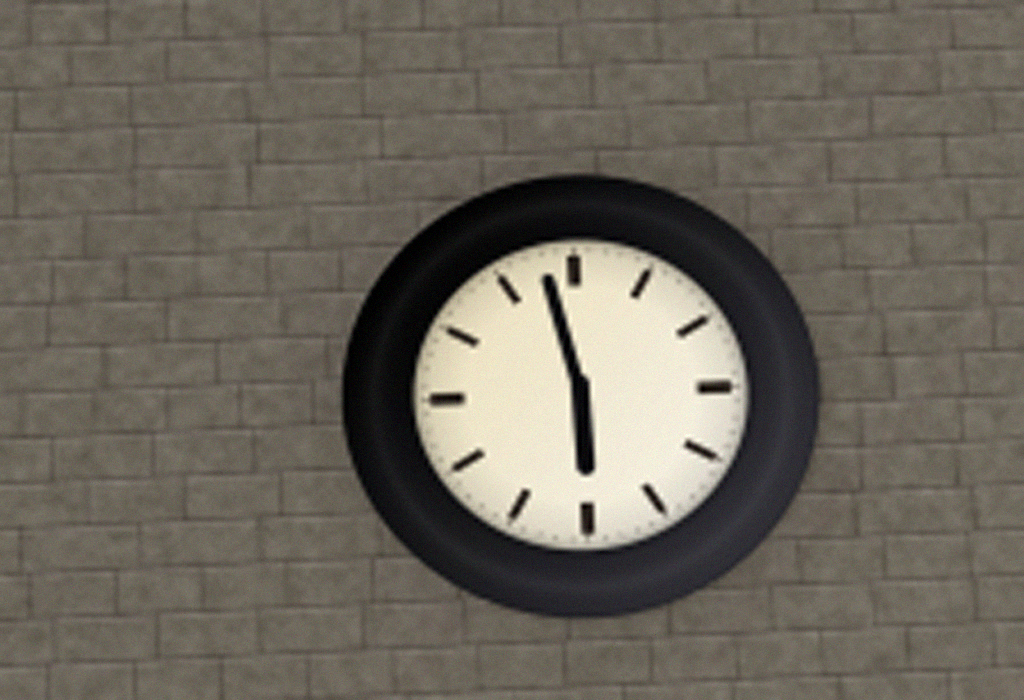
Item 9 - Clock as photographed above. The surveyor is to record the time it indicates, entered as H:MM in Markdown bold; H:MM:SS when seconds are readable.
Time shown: **5:58**
